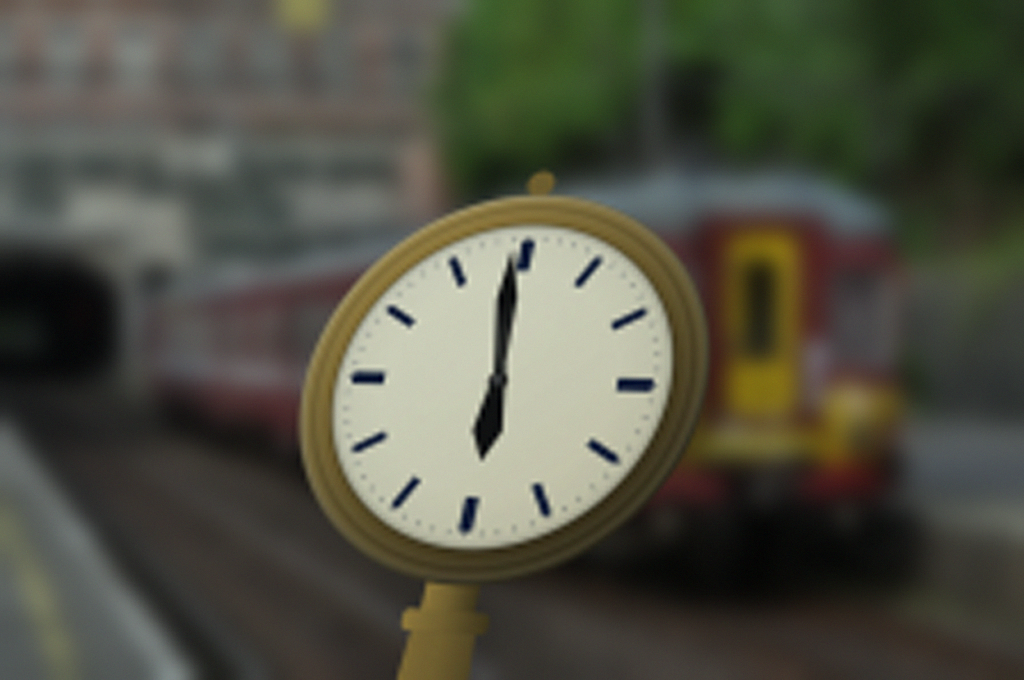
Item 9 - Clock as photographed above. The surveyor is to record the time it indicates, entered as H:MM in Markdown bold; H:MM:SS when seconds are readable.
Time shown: **5:59**
